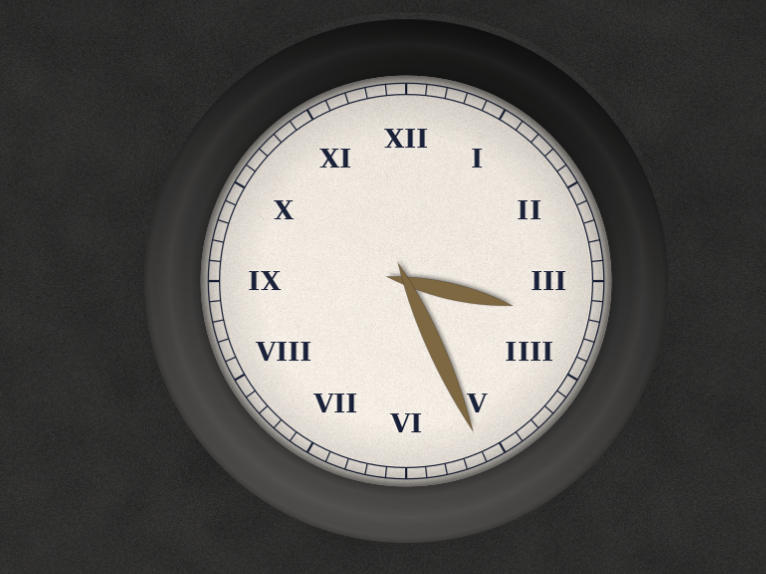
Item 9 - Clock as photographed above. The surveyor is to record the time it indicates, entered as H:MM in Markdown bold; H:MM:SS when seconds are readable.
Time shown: **3:26**
